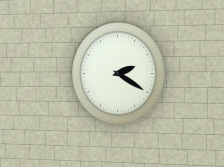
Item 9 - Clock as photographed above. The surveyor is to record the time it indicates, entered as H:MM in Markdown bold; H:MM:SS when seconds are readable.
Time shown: **2:20**
